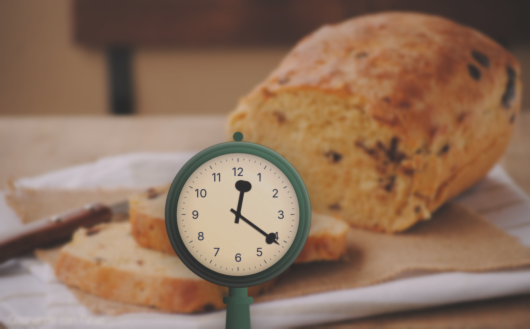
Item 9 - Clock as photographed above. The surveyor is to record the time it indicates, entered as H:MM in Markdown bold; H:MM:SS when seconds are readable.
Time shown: **12:21**
